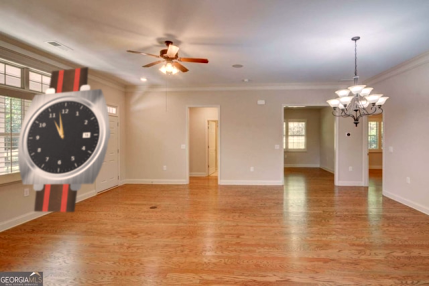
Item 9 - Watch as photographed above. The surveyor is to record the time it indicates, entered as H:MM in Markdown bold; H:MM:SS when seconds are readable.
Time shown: **10:58**
